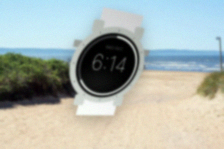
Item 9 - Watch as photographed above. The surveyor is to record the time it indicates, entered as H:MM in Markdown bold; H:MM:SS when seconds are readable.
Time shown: **6:14**
